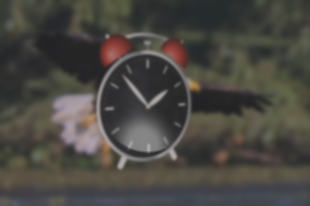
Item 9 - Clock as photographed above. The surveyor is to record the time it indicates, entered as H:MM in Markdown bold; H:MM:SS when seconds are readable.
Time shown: **1:53**
